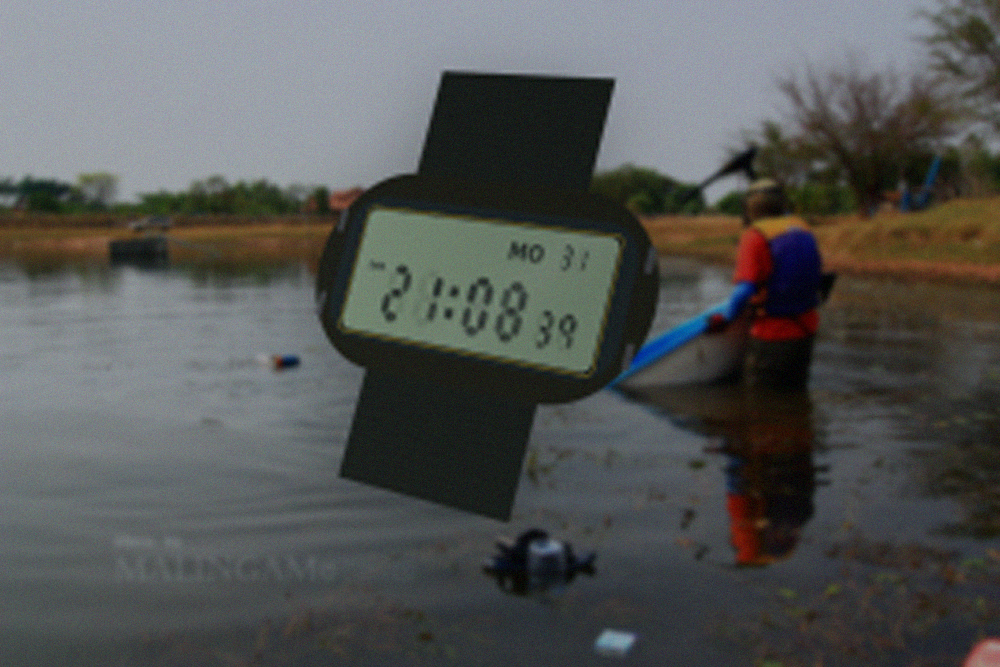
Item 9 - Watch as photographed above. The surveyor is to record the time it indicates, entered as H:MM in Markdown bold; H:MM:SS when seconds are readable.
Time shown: **21:08:39**
